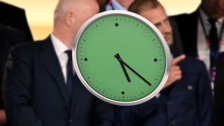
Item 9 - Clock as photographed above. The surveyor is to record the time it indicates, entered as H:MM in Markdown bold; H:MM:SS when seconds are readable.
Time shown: **5:22**
